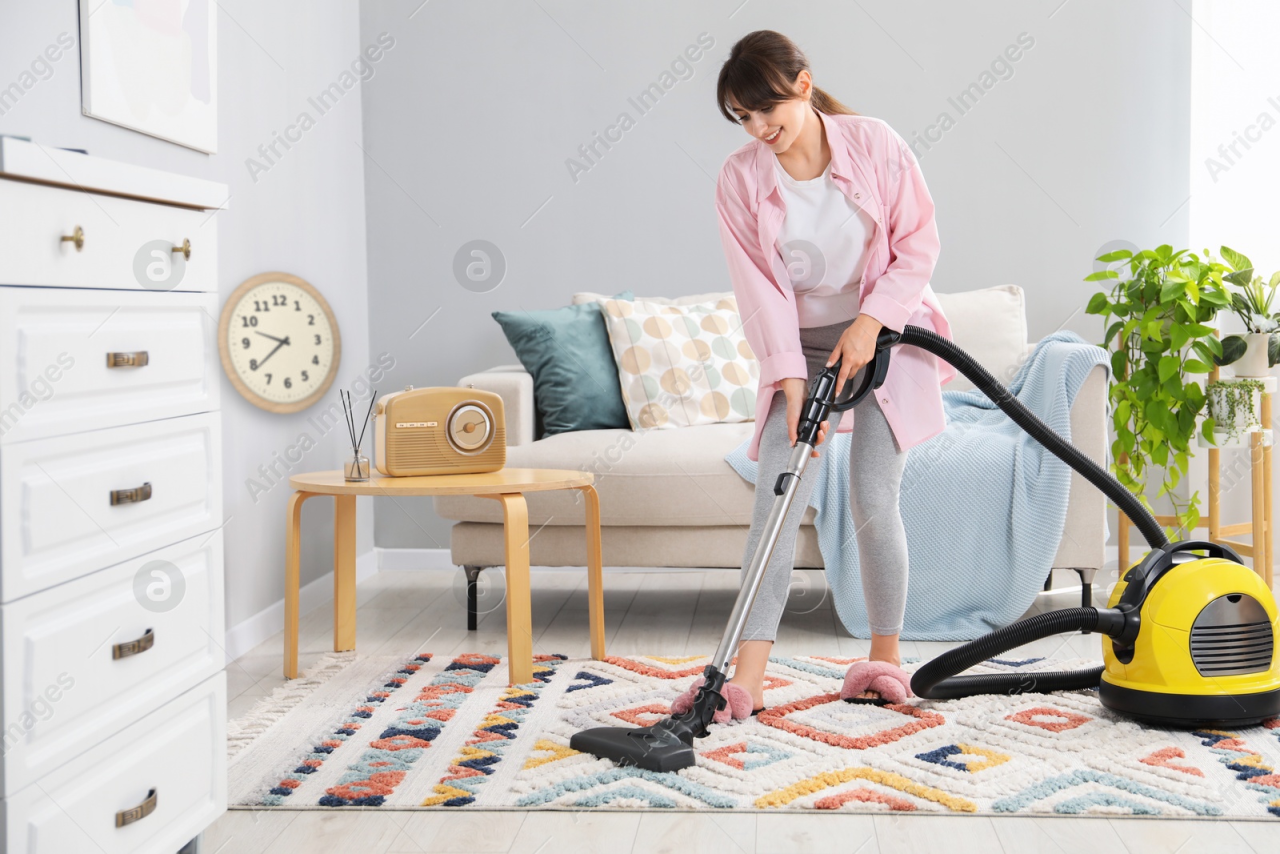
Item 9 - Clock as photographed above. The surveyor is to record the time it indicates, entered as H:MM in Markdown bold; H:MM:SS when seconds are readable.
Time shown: **9:39**
